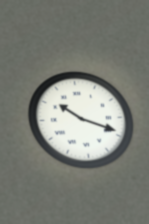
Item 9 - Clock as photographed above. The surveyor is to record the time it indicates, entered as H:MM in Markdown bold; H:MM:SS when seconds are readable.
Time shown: **10:19**
